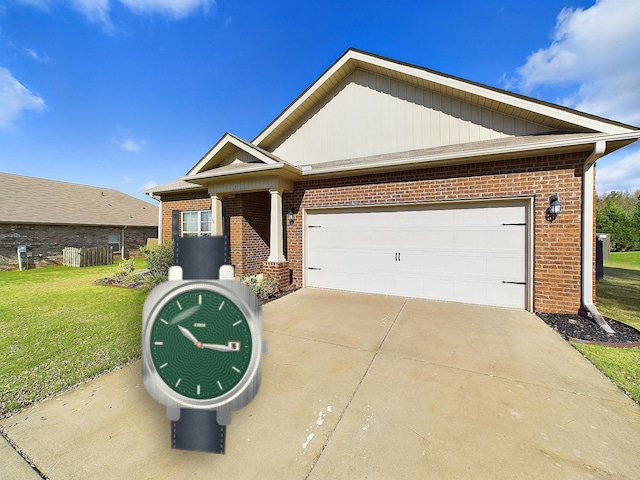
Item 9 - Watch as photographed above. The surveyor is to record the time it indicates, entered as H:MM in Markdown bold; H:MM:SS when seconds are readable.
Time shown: **10:16**
